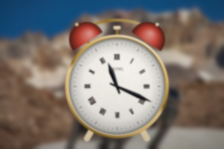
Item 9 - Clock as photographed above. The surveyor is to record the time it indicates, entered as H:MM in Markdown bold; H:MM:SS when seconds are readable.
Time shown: **11:19**
